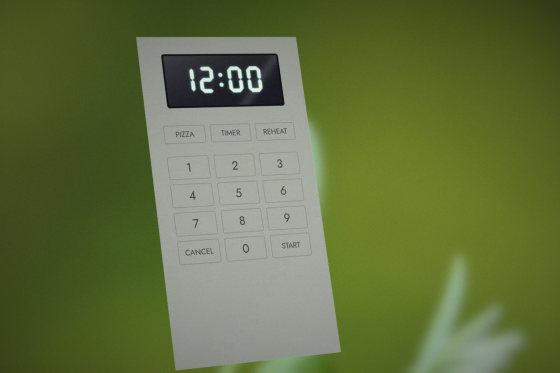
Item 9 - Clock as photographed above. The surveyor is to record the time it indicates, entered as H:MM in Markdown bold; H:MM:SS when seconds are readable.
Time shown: **12:00**
